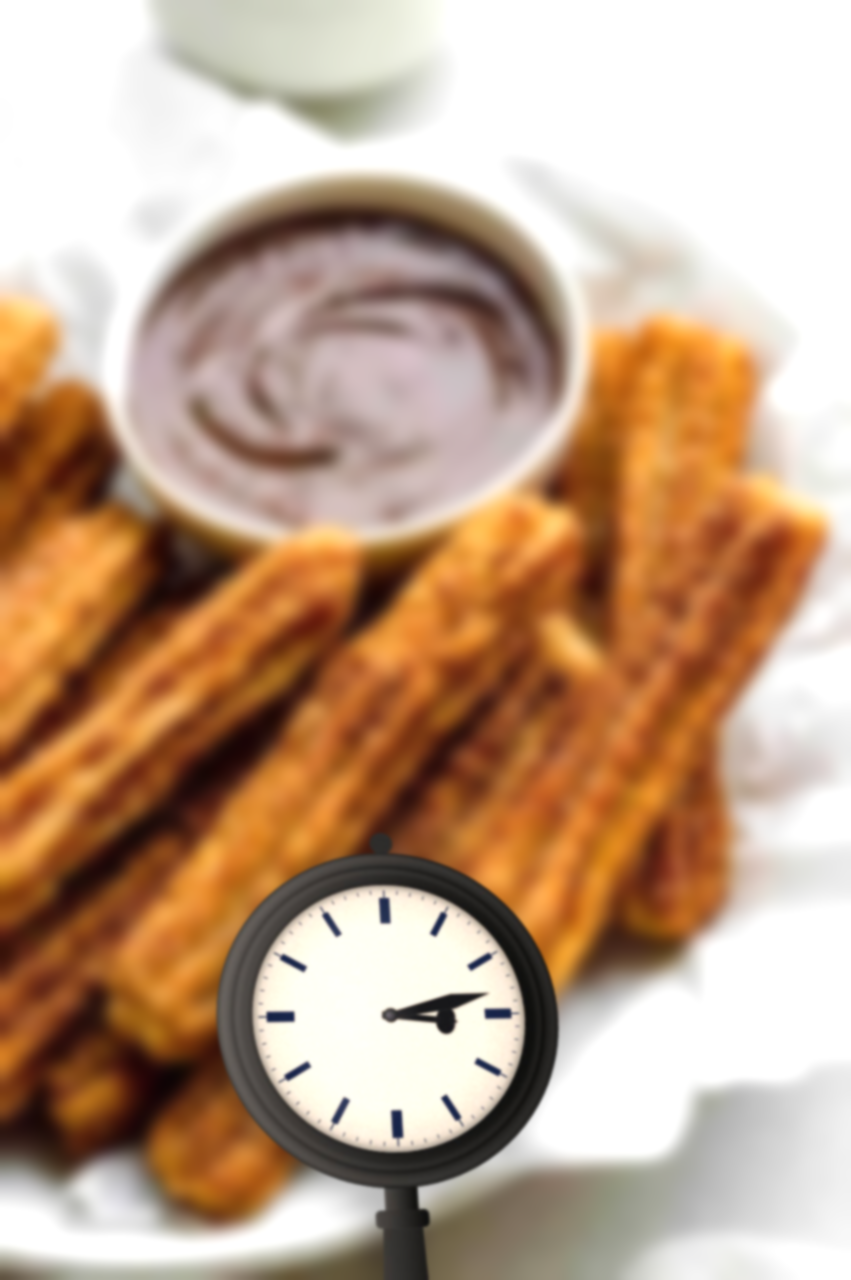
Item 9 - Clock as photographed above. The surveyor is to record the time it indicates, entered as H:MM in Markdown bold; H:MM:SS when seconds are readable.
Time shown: **3:13**
